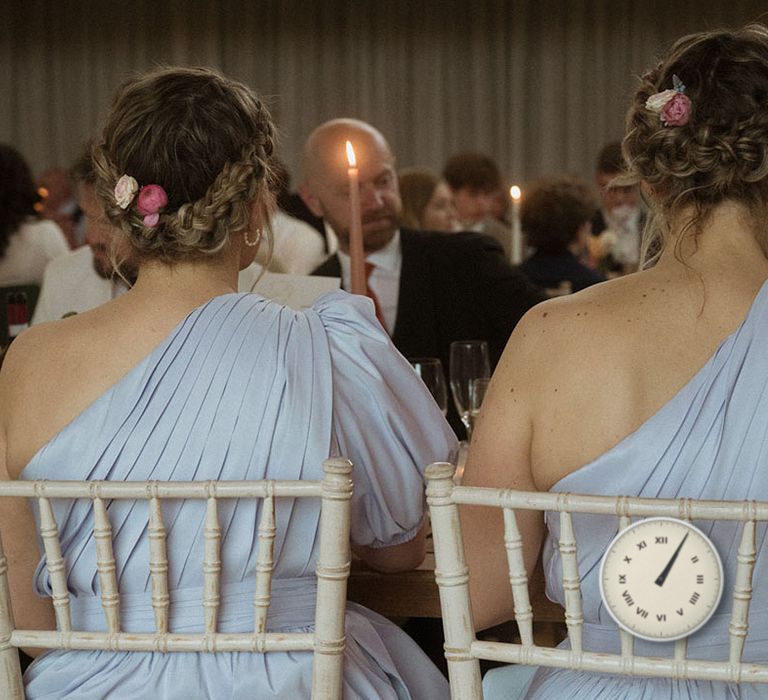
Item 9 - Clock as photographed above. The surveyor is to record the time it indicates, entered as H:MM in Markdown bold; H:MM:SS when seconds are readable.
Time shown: **1:05**
